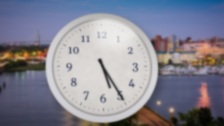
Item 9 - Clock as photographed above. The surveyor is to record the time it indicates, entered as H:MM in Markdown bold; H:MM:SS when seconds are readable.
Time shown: **5:25**
